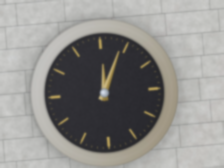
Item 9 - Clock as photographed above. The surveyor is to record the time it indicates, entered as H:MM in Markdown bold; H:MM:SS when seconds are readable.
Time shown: **12:04**
